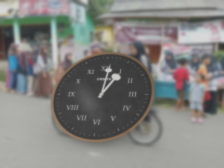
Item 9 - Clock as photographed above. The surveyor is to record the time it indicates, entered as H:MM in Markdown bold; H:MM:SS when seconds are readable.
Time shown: **1:01**
